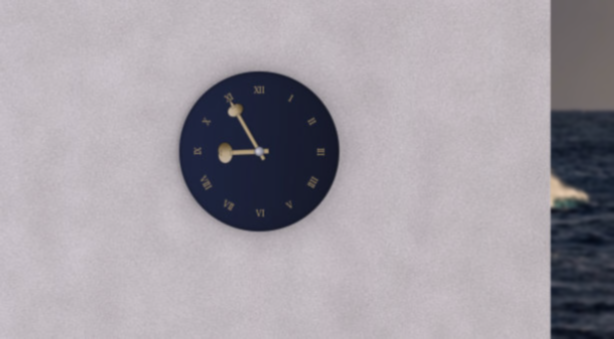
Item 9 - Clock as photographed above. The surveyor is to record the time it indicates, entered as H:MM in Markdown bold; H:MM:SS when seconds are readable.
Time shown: **8:55**
